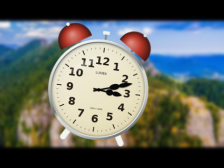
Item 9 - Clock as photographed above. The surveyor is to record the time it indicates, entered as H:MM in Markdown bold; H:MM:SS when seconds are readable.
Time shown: **3:12**
